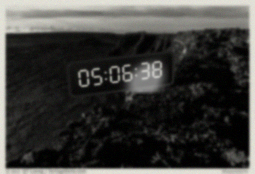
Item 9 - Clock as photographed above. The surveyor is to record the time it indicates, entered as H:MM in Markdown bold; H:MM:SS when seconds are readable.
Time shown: **5:06:38**
